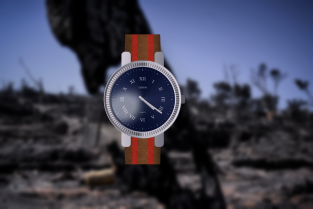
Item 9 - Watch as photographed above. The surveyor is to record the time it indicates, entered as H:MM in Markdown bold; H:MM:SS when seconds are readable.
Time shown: **4:21**
